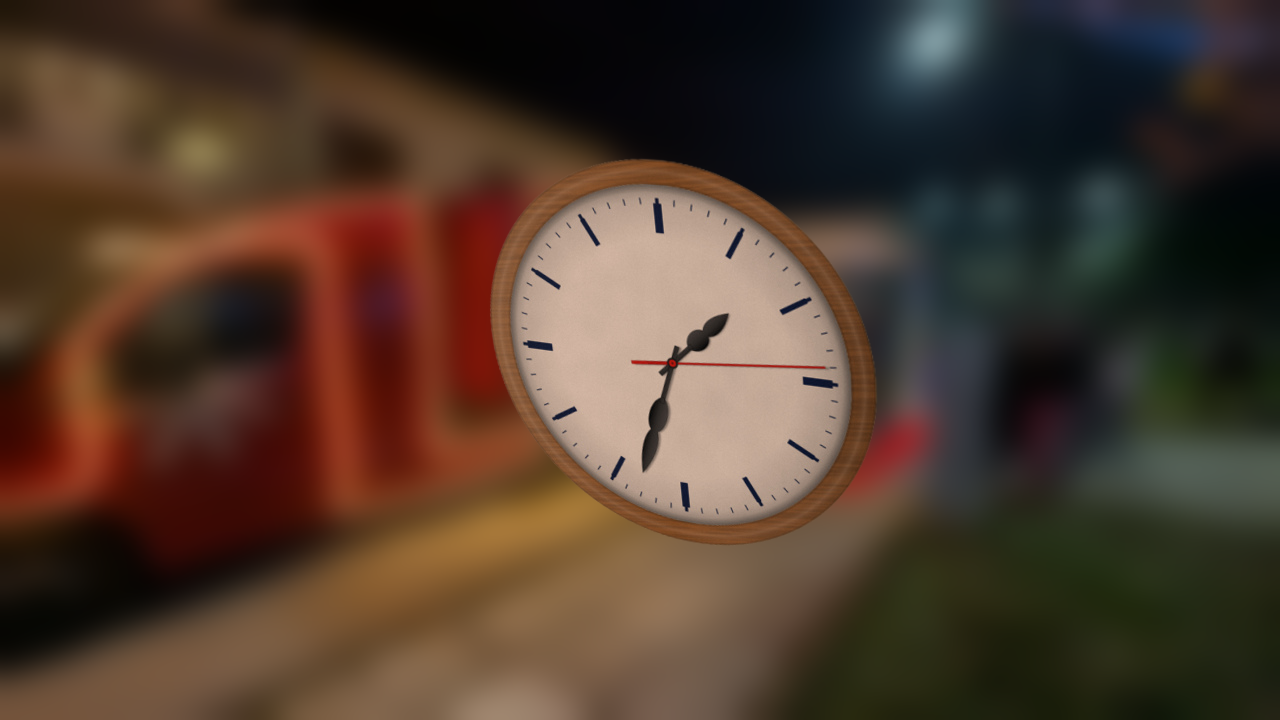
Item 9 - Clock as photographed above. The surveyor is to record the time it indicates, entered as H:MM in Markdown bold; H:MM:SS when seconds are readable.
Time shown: **1:33:14**
